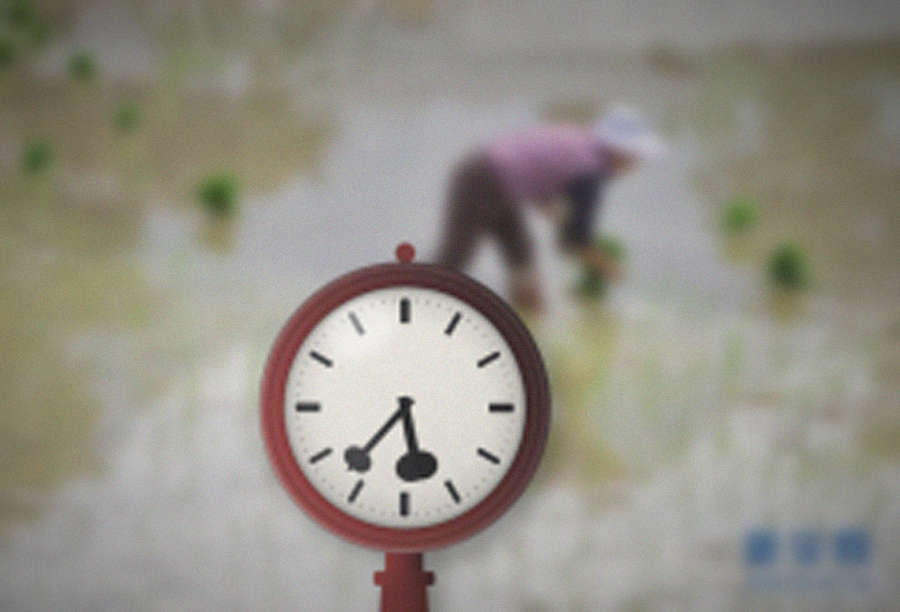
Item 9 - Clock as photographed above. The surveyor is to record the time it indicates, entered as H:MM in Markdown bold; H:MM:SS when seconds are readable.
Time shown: **5:37**
